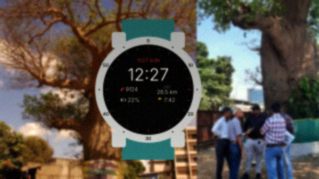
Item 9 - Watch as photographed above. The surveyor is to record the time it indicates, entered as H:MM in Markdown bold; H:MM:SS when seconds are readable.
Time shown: **12:27**
